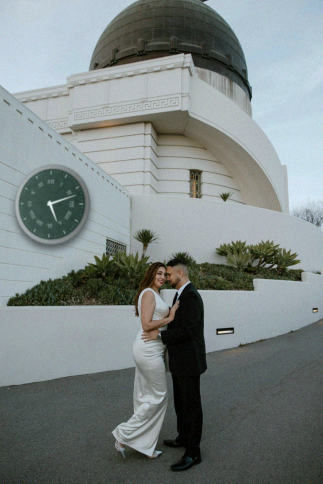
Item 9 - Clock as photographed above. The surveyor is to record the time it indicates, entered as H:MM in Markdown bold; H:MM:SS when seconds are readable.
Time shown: **5:12**
